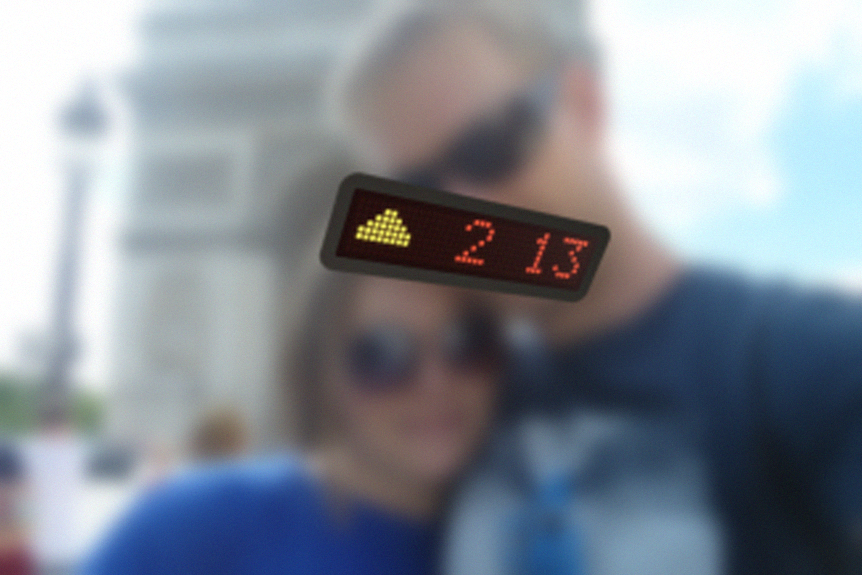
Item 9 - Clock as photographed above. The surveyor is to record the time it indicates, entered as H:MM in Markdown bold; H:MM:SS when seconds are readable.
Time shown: **2:13**
